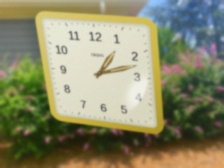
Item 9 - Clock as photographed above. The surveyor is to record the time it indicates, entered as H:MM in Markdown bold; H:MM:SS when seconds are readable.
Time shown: **1:12**
